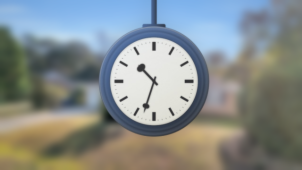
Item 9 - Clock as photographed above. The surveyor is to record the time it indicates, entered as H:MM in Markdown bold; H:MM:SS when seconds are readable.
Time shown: **10:33**
